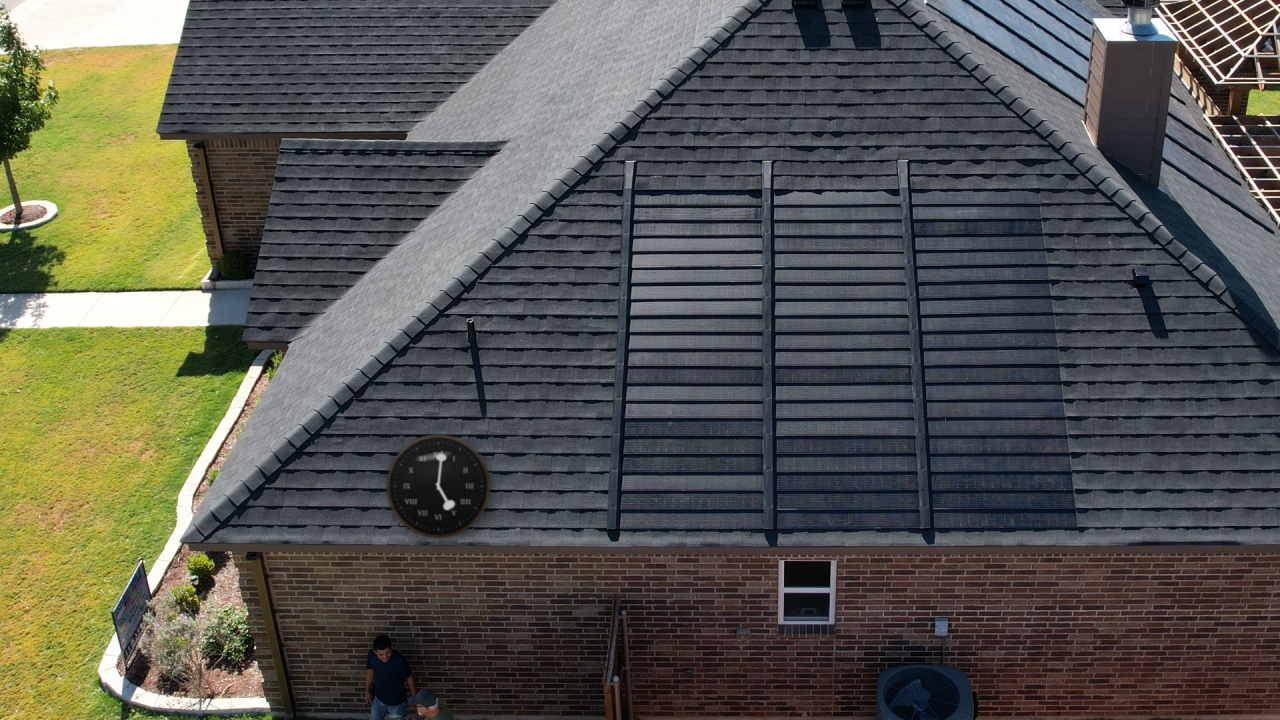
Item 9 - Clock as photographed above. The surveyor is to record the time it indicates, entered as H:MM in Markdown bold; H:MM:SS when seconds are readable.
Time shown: **5:01**
